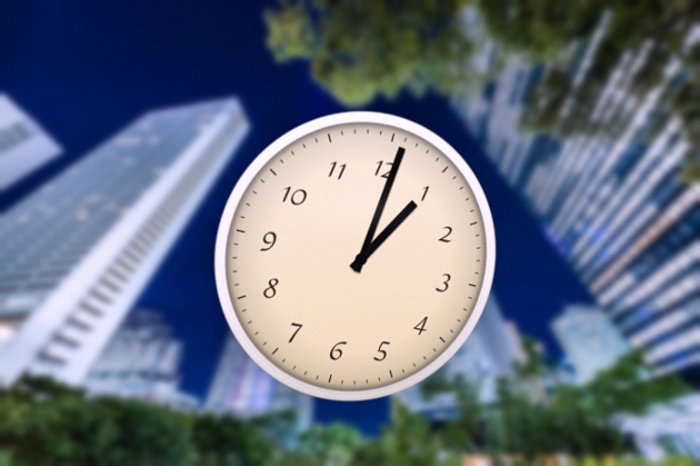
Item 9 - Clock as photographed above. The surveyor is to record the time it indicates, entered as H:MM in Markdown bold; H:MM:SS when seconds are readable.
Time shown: **1:01**
